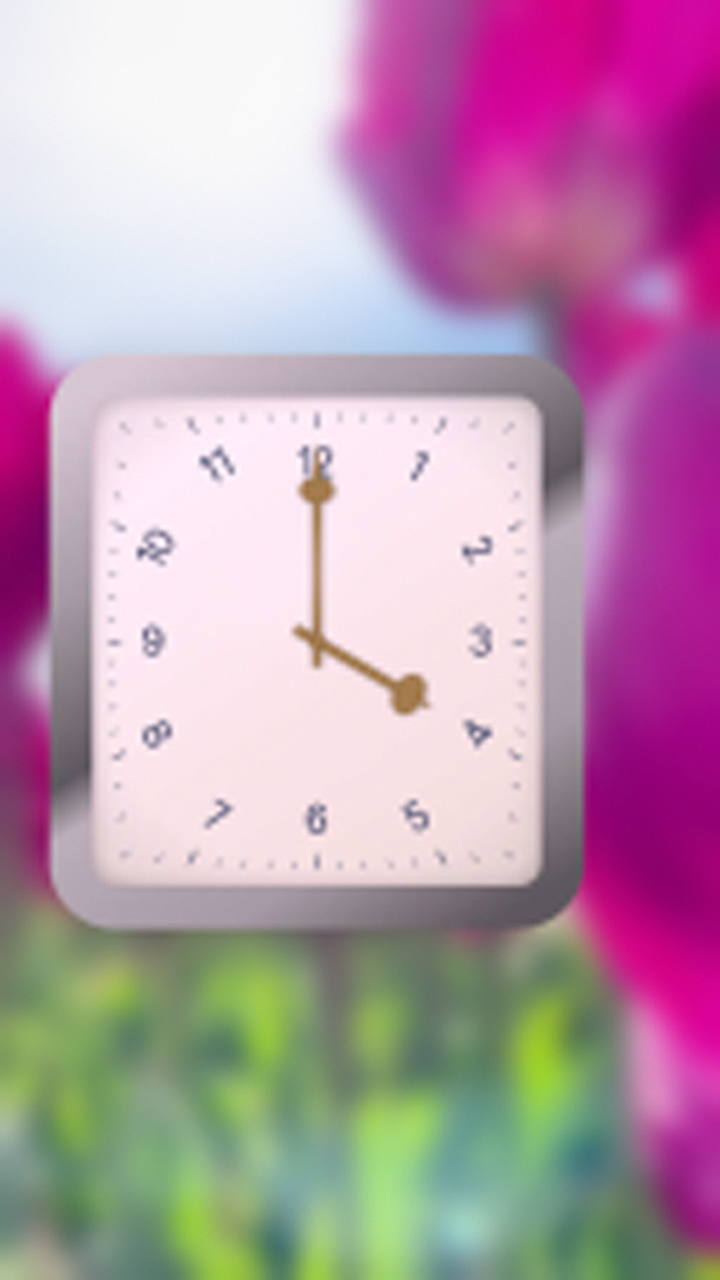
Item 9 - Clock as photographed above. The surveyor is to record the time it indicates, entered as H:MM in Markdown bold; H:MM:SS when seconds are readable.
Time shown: **4:00**
